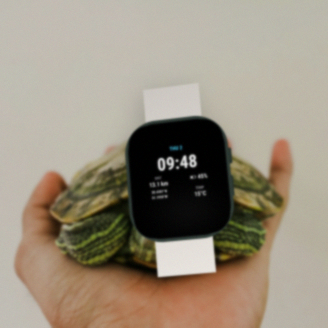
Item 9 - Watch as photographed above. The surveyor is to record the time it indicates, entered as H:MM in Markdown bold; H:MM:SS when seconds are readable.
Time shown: **9:48**
